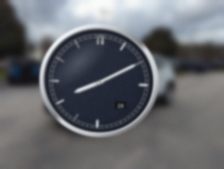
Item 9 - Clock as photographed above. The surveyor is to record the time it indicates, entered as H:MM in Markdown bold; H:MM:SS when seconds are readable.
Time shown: **8:10**
